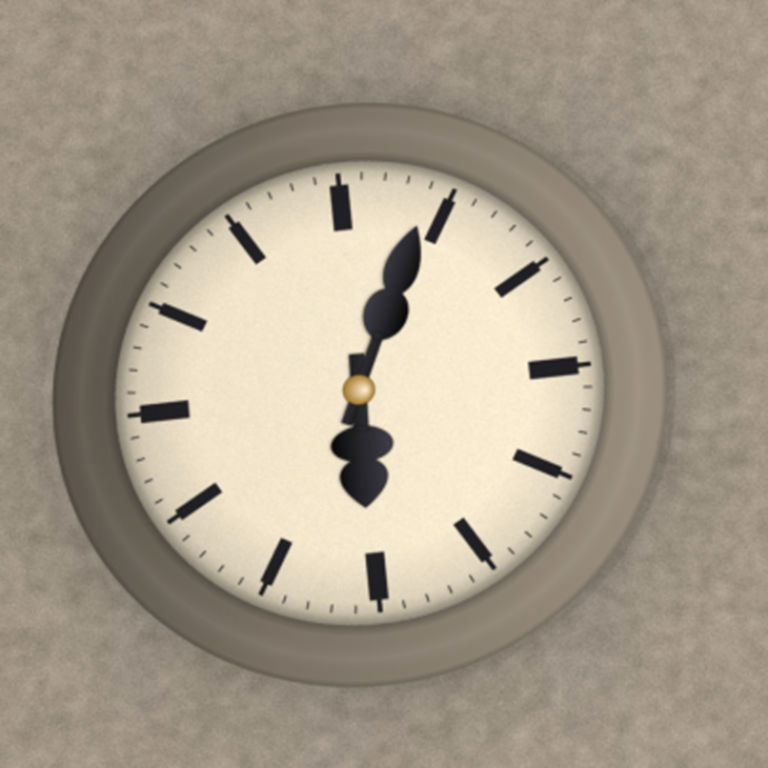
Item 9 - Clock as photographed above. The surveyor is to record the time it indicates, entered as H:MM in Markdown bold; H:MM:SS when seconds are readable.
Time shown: **6:04**
